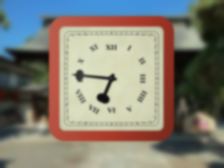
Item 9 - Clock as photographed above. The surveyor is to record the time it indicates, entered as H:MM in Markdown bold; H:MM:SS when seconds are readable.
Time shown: **6:46**
